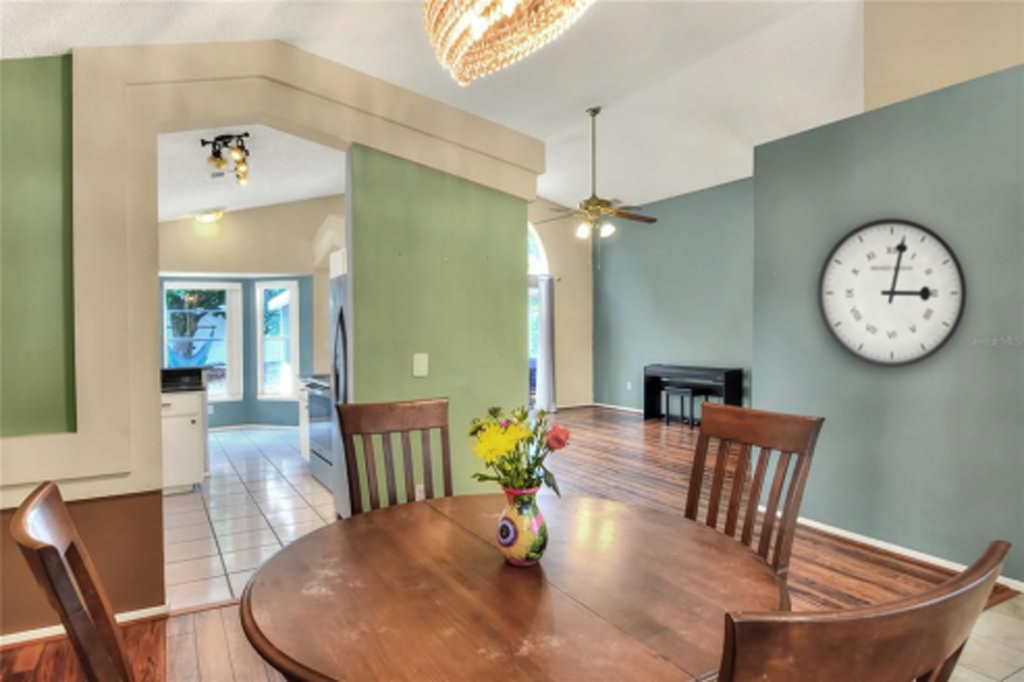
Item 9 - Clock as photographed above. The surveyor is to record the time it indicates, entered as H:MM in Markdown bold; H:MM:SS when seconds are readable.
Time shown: **3:02**
